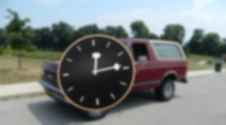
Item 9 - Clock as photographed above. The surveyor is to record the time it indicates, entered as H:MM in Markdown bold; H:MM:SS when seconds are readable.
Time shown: **12:14**
